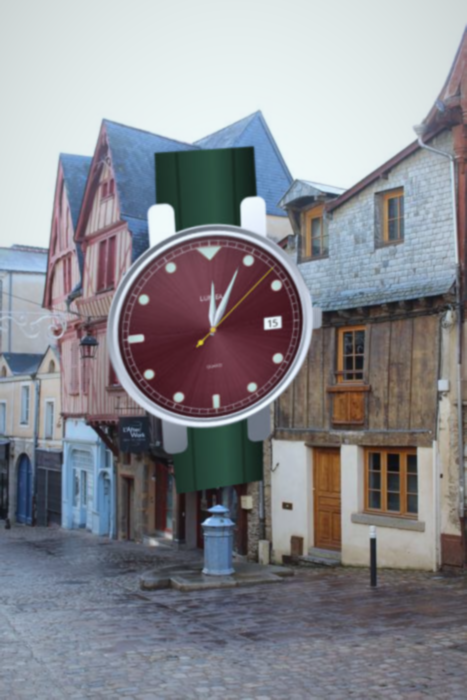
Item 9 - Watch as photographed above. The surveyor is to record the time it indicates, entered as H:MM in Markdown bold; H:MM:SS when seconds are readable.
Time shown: **12:04:08**
